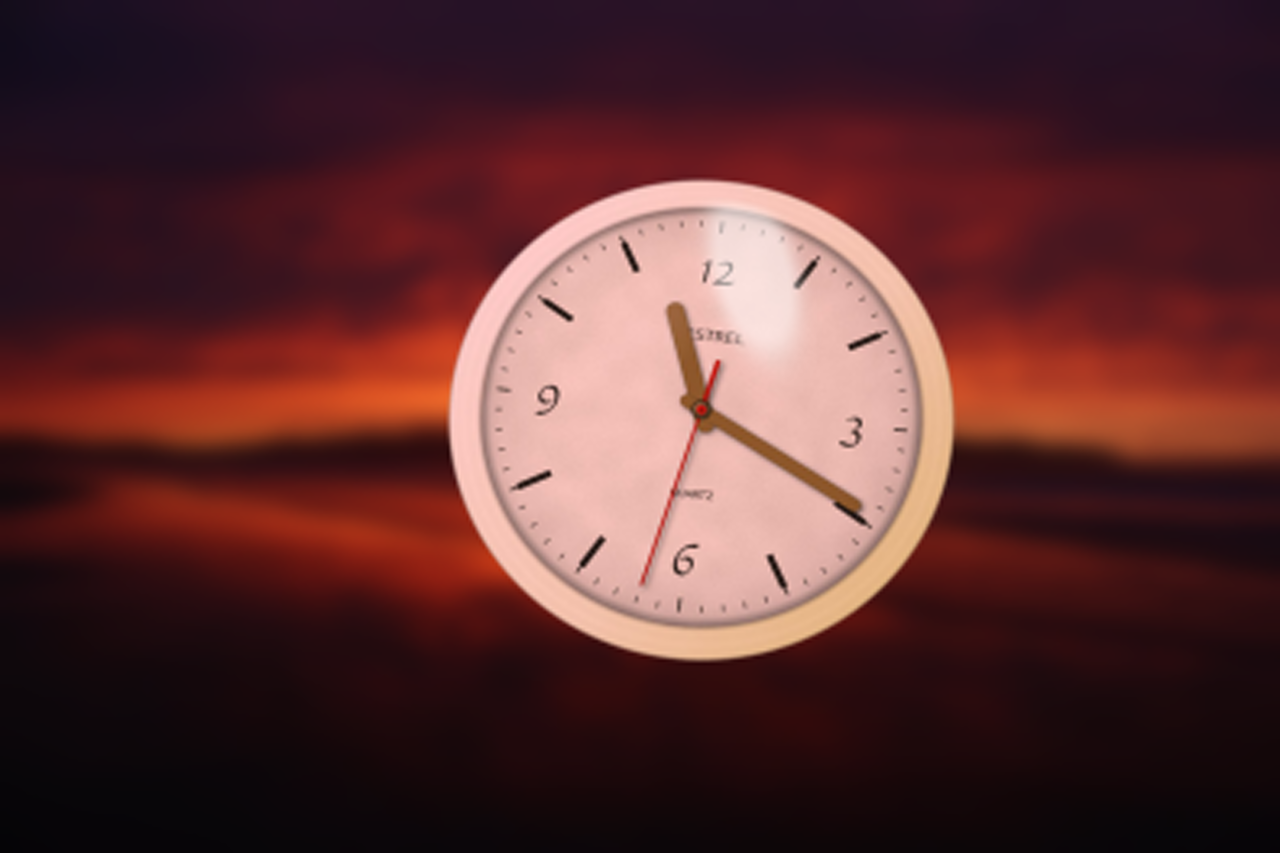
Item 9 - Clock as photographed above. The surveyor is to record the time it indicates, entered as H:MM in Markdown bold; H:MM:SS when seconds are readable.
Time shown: **11:19:32**
